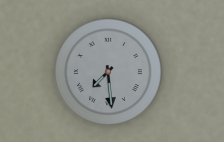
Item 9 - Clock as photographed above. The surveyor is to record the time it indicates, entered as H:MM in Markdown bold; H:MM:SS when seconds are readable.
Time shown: **7:29**
